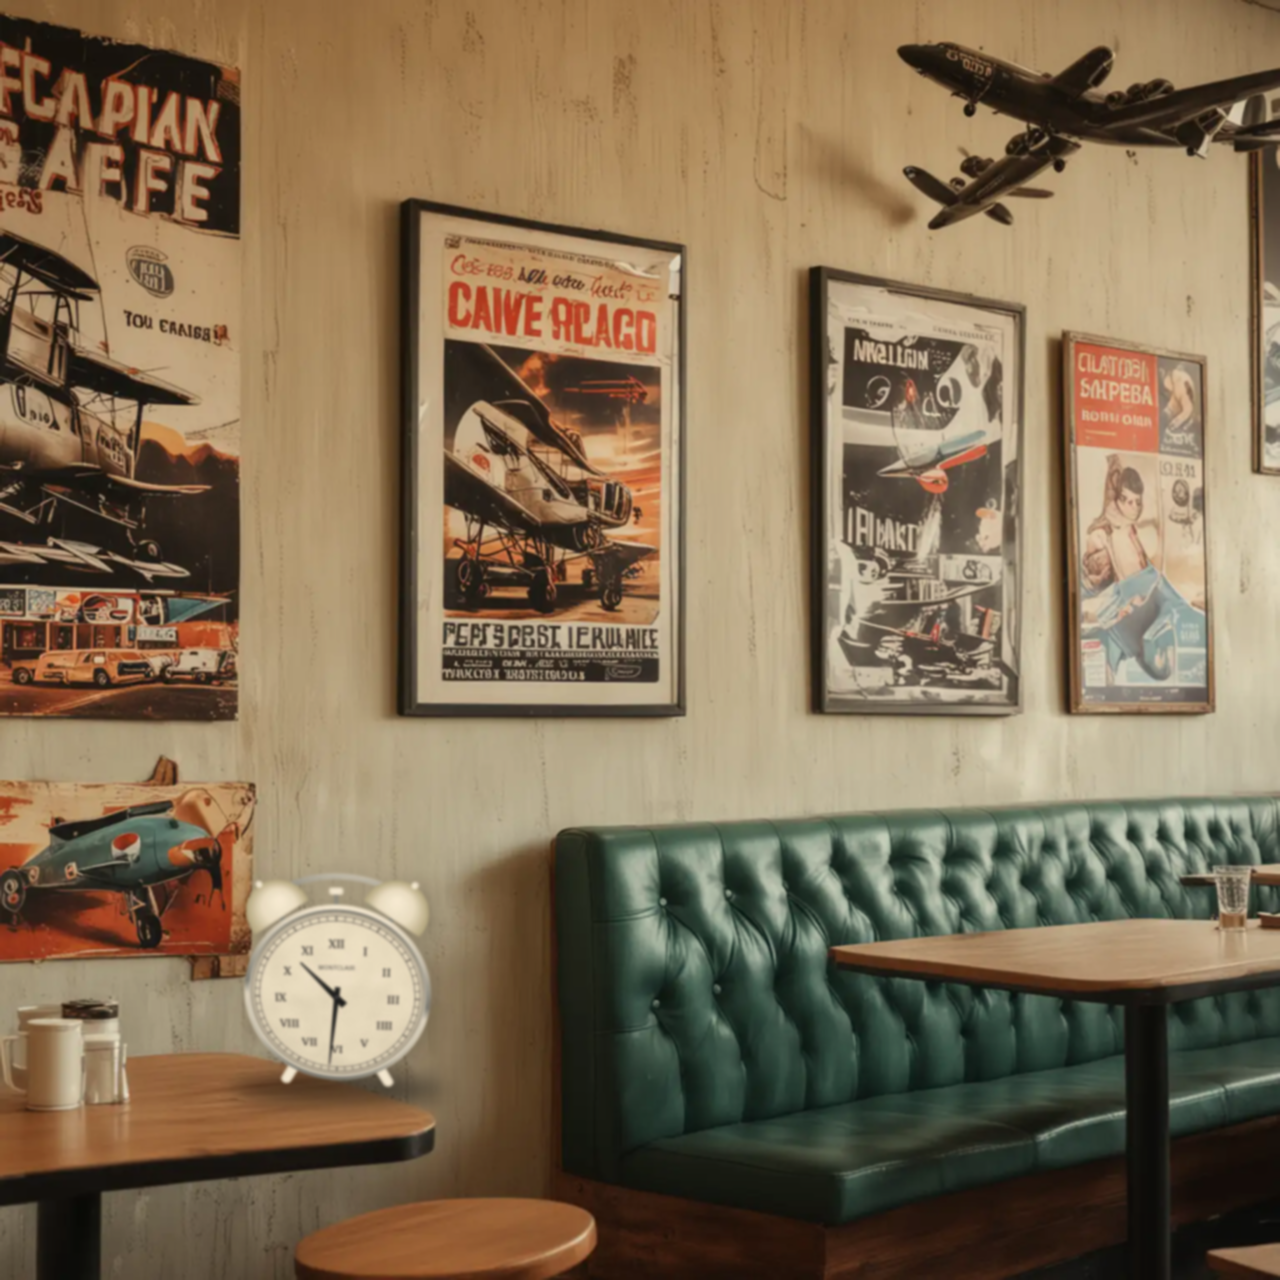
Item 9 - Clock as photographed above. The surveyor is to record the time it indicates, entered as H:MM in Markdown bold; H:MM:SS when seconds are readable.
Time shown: **10:31**
